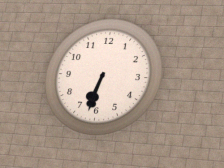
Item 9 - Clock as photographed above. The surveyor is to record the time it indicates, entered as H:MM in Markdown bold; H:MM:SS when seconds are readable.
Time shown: **6:32**
